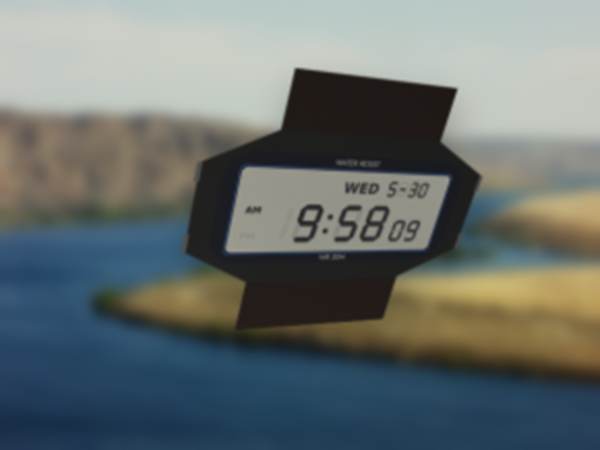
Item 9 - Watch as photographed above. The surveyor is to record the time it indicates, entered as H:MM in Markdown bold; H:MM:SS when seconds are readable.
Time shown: **9:58:09**
